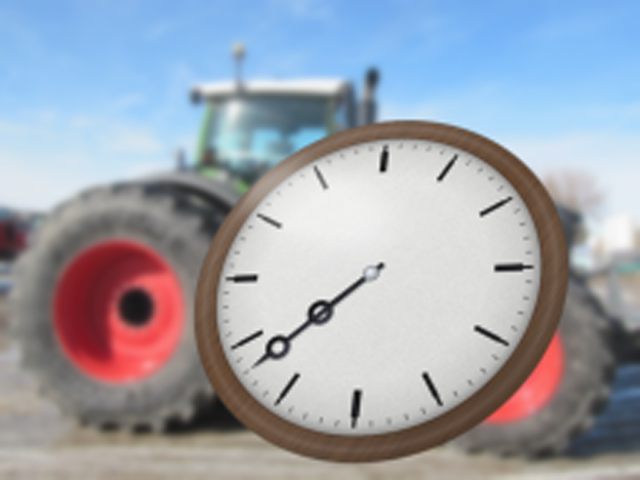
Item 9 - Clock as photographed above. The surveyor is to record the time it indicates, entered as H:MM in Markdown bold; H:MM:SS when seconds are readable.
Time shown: **7:38**
